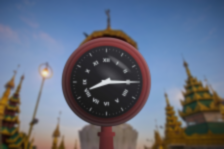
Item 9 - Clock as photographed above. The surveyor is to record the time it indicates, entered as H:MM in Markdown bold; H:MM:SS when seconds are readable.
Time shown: **8:15**
